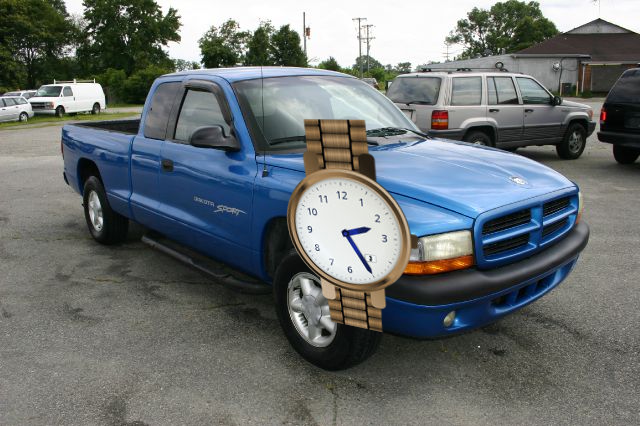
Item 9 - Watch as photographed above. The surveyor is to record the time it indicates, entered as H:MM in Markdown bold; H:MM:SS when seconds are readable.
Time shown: **2:25**
